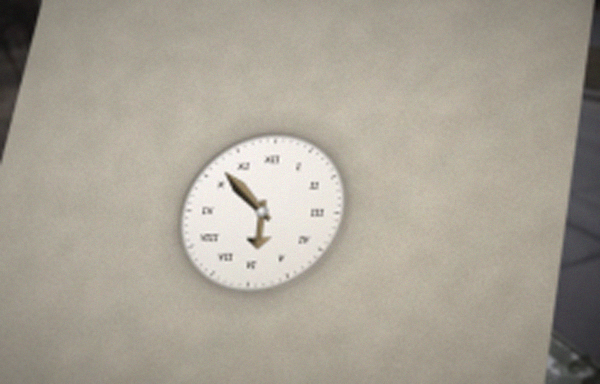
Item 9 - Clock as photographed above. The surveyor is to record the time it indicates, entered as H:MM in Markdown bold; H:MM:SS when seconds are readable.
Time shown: **5:52**
